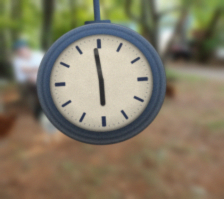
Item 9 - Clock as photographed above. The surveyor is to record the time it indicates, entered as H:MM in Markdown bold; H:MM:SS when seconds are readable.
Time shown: **5:59**
